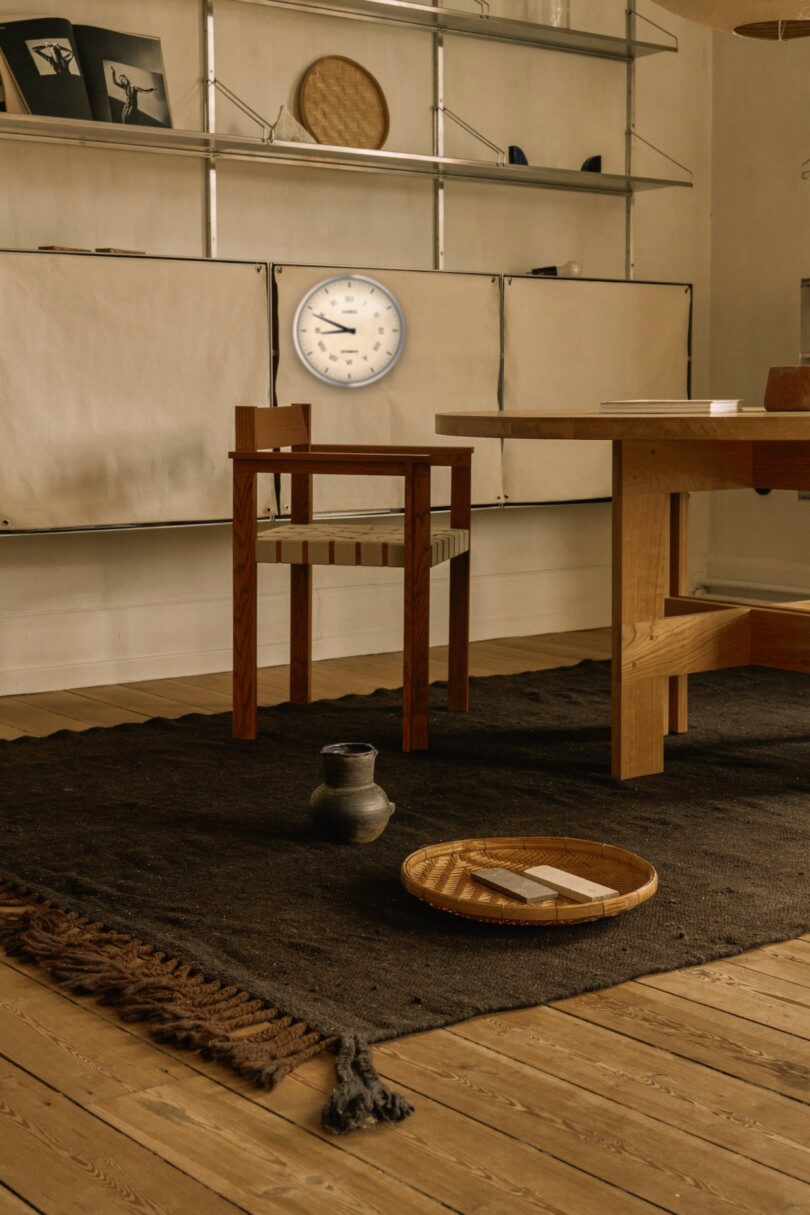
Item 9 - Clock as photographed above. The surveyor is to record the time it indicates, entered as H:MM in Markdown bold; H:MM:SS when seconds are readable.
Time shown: **8:49**
